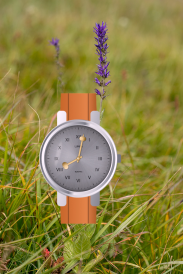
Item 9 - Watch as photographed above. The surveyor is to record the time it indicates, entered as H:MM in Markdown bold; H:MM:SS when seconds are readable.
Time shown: **8:02**
